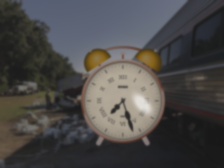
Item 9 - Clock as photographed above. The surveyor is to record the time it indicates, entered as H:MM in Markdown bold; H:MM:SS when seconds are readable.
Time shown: **7:27**
